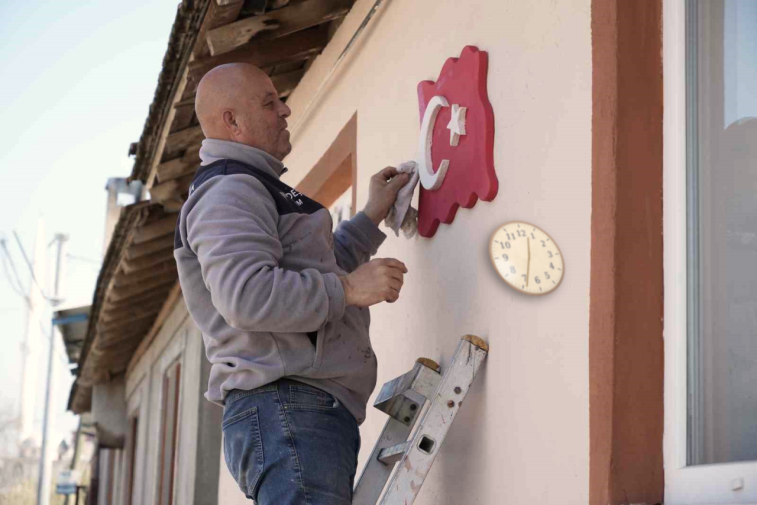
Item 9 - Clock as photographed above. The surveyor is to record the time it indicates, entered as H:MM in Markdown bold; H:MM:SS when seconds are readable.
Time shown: **12:34**
